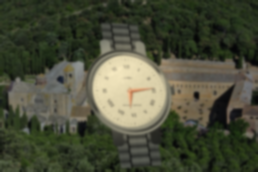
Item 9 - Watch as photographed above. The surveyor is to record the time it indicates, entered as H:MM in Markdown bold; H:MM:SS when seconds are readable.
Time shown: **6:14**
